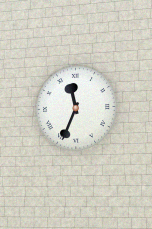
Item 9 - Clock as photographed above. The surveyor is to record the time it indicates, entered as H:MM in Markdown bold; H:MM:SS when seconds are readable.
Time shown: **11:34**
